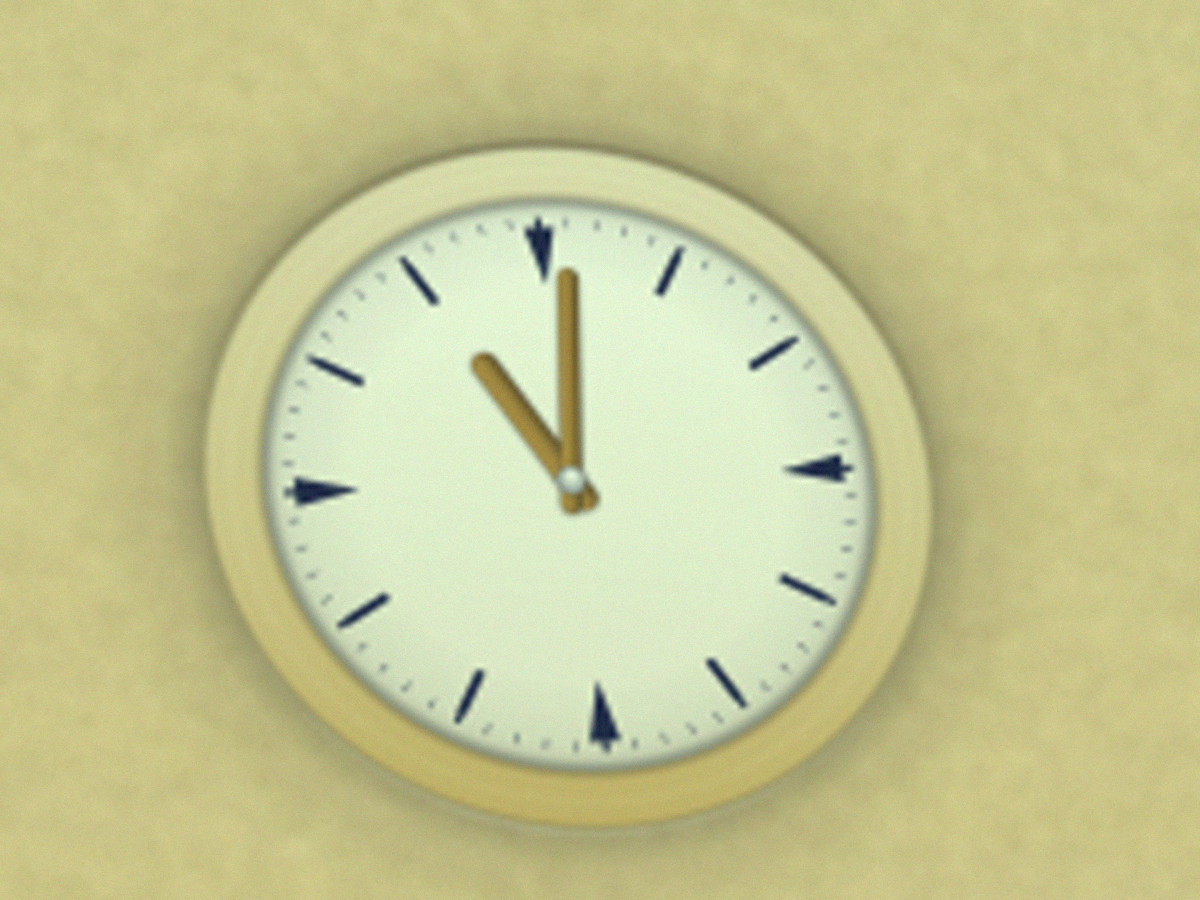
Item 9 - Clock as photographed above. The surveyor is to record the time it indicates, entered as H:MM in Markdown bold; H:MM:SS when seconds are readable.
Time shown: **11:01**
